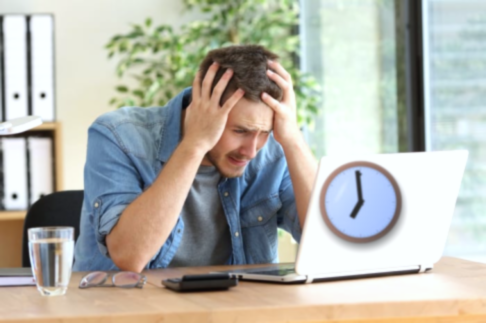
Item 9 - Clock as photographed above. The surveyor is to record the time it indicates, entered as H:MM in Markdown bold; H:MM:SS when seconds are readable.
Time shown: **6:59**
